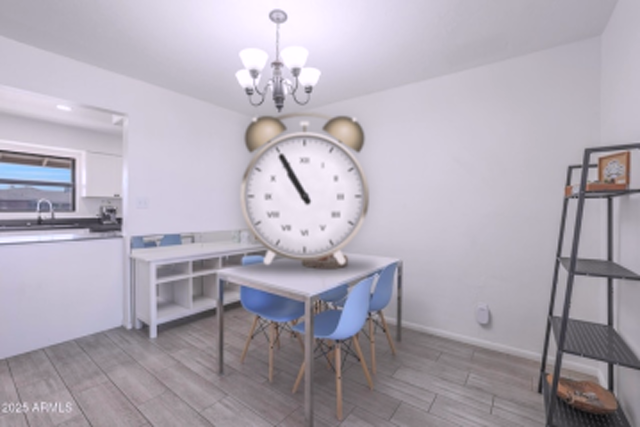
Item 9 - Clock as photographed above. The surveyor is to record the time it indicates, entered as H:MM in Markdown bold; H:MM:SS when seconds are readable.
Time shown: **10:55**
